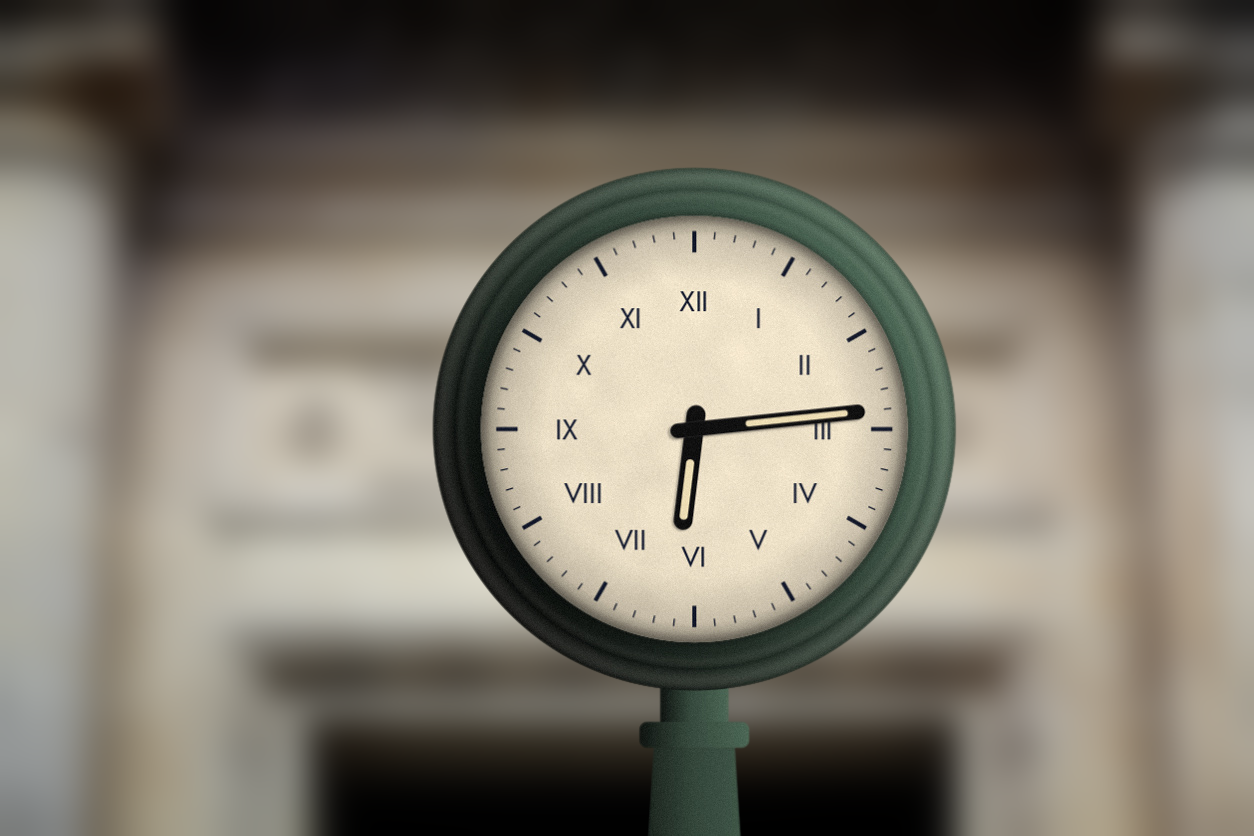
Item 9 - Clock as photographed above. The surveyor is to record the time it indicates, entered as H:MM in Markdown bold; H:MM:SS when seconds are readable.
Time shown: **6:14**
